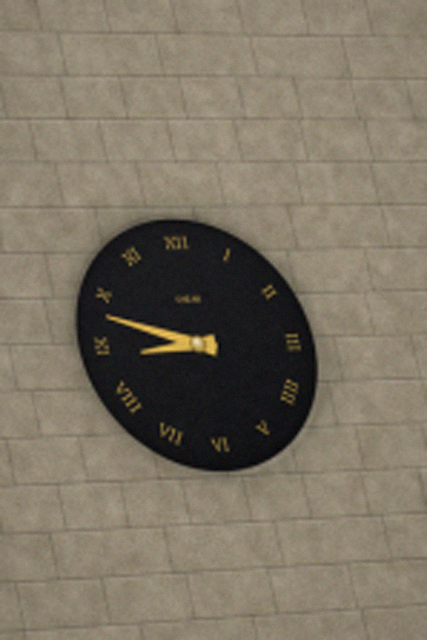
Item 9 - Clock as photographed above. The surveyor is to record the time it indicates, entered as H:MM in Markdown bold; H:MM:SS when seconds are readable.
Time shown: **8:48**
